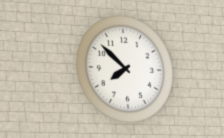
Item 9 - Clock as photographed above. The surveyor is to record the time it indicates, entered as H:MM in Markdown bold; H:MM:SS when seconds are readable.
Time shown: **7:52**
